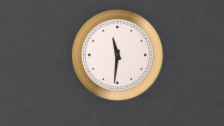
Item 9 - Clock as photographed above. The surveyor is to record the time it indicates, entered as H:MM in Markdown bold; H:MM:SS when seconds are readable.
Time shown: **11:31**
